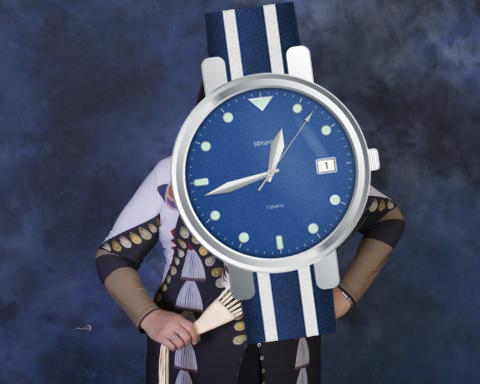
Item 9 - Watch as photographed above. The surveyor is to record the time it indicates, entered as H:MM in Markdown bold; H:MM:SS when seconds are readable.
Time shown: **12:43:07**
